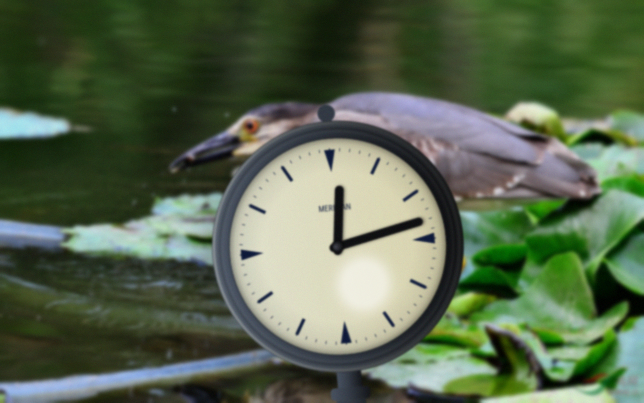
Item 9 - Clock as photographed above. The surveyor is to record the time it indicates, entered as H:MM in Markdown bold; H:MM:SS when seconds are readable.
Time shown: **12:13**
